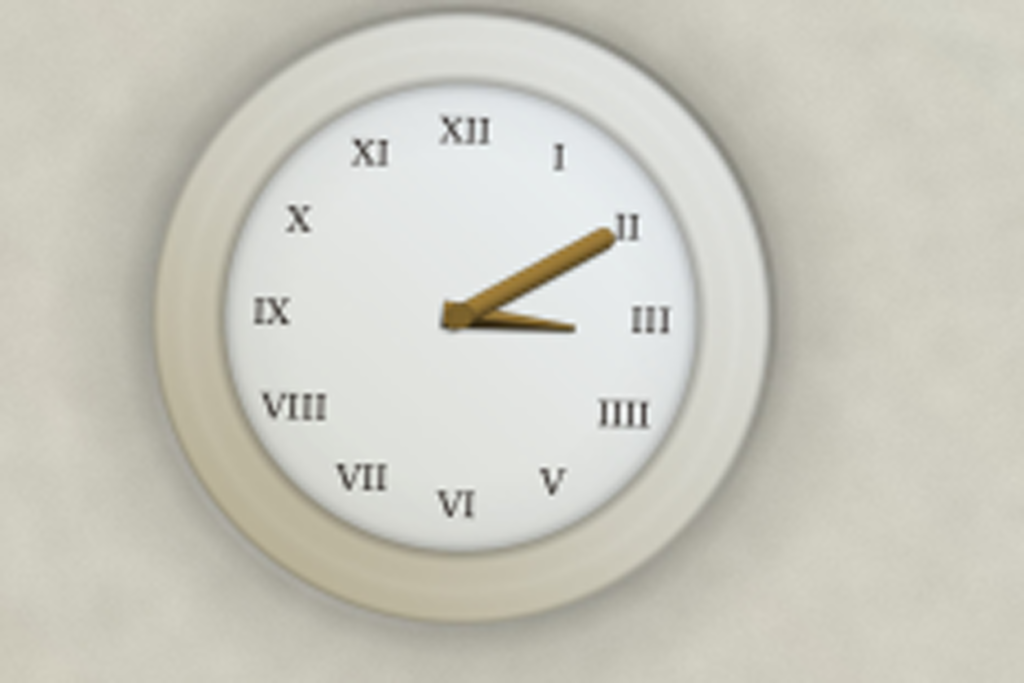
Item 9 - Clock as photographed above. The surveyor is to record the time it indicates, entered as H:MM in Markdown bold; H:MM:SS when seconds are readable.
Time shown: **3:10**
